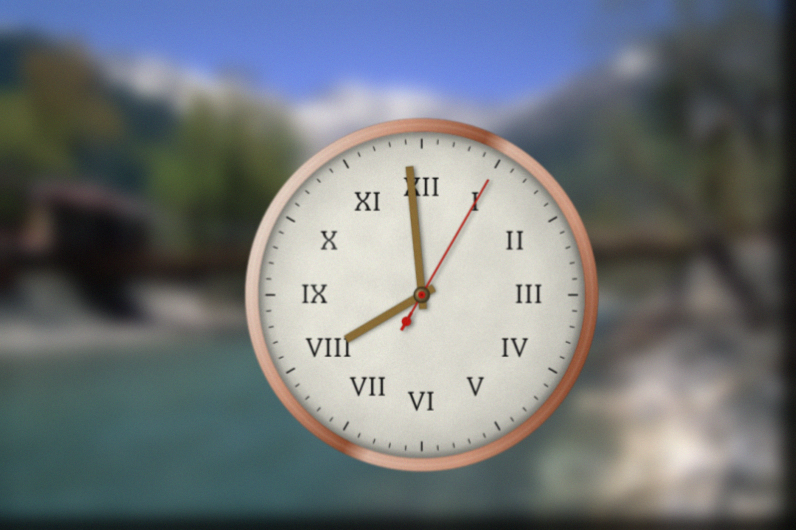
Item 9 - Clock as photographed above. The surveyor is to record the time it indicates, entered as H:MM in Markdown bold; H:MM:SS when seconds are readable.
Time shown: **7:59:05**
